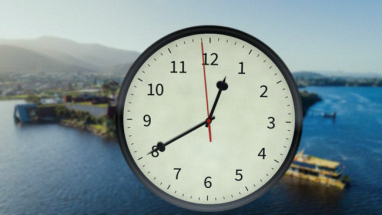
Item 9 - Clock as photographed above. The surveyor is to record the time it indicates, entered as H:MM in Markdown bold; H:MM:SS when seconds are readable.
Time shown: **12:39:59**
